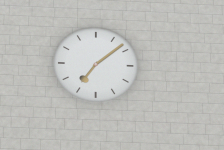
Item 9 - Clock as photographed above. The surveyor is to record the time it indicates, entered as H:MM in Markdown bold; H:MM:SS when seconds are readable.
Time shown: **7:08**
